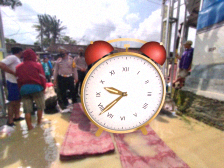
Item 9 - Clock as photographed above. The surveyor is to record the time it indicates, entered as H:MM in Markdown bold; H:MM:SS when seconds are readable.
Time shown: **9:38**
